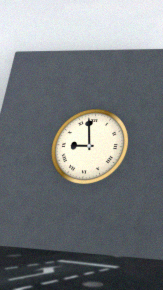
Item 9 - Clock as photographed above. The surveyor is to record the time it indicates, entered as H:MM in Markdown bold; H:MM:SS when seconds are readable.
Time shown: **8:58**
